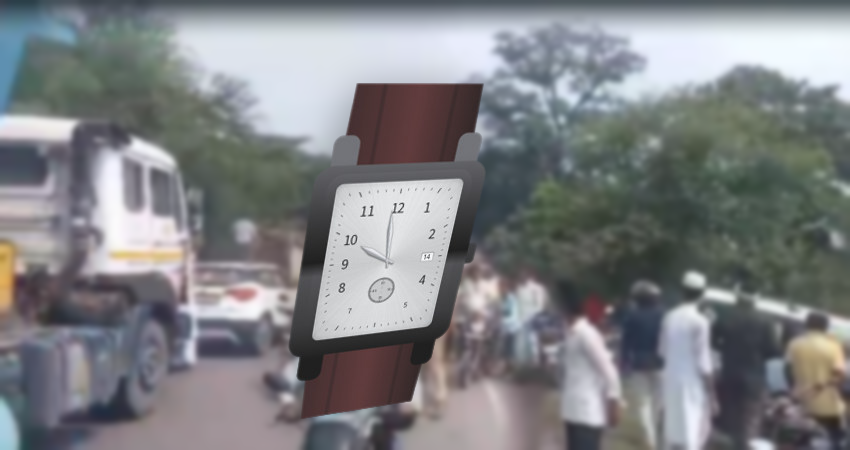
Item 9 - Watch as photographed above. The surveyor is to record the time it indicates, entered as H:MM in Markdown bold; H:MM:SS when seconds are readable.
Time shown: **9:59**
